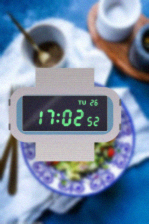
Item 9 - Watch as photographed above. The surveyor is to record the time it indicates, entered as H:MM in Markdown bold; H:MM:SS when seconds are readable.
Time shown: **17:02:52**
